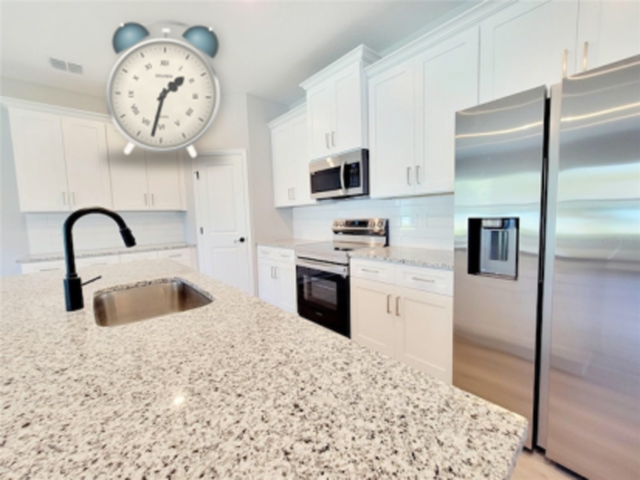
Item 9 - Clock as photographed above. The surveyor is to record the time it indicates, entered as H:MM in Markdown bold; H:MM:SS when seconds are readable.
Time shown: **1:32**
